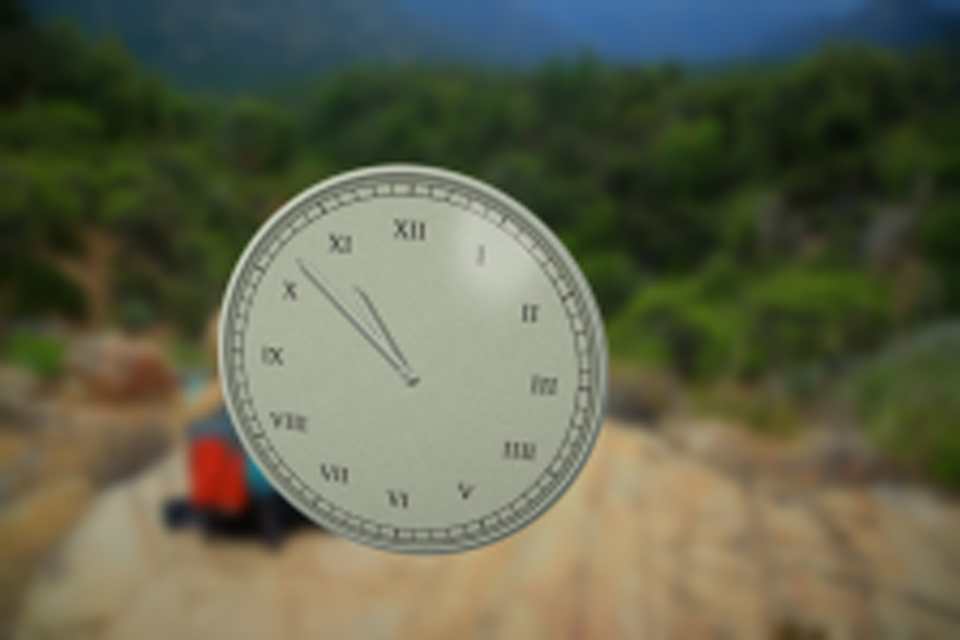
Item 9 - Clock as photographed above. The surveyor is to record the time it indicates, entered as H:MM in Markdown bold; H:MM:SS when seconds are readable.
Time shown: **10:52**
